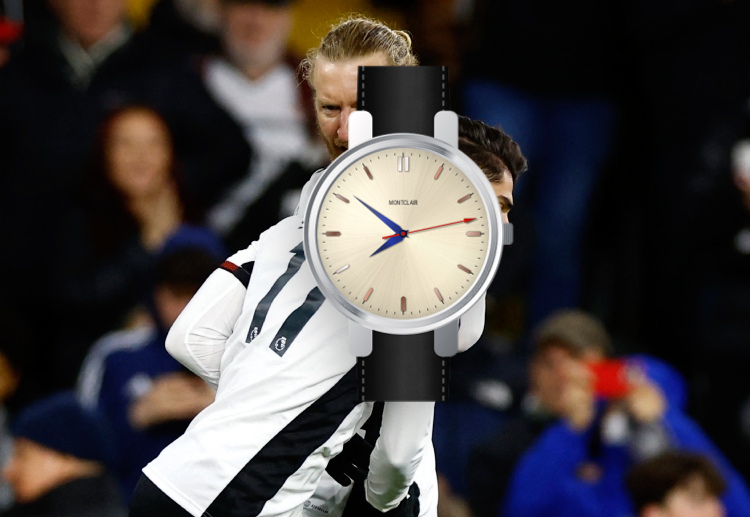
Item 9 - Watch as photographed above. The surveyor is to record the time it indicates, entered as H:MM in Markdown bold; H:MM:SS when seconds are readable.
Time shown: **7:51:13**
